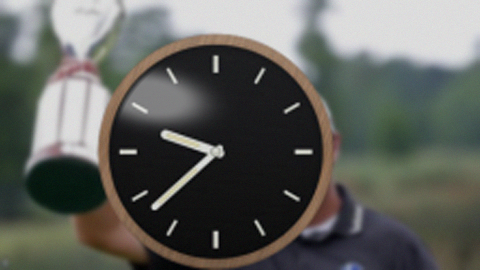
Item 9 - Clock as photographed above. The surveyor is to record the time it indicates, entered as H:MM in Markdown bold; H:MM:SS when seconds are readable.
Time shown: **9:38**
